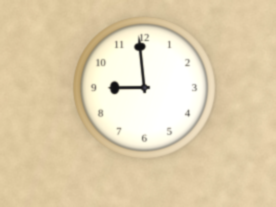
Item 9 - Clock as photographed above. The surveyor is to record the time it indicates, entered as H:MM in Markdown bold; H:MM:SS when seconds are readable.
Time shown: **8:59**
